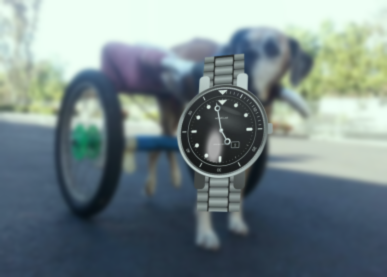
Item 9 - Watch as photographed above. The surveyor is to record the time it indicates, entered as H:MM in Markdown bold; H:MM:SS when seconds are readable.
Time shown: **4:58**
